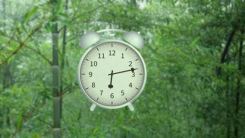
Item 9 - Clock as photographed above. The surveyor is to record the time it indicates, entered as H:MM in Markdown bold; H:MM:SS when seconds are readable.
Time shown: **6:13**
